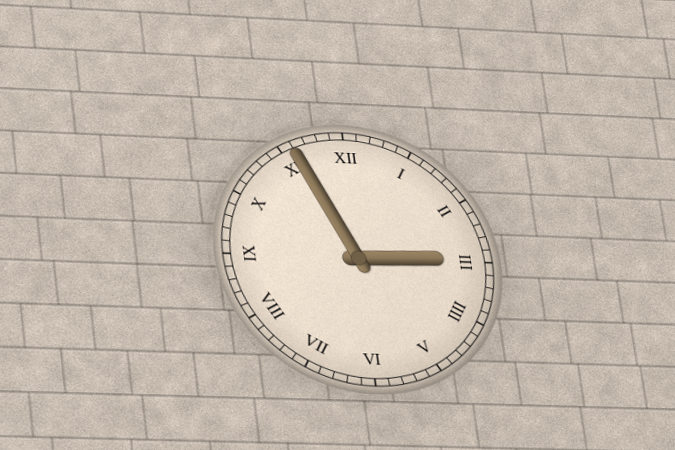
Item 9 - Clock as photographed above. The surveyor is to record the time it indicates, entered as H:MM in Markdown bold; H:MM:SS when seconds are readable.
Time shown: **2:56**
